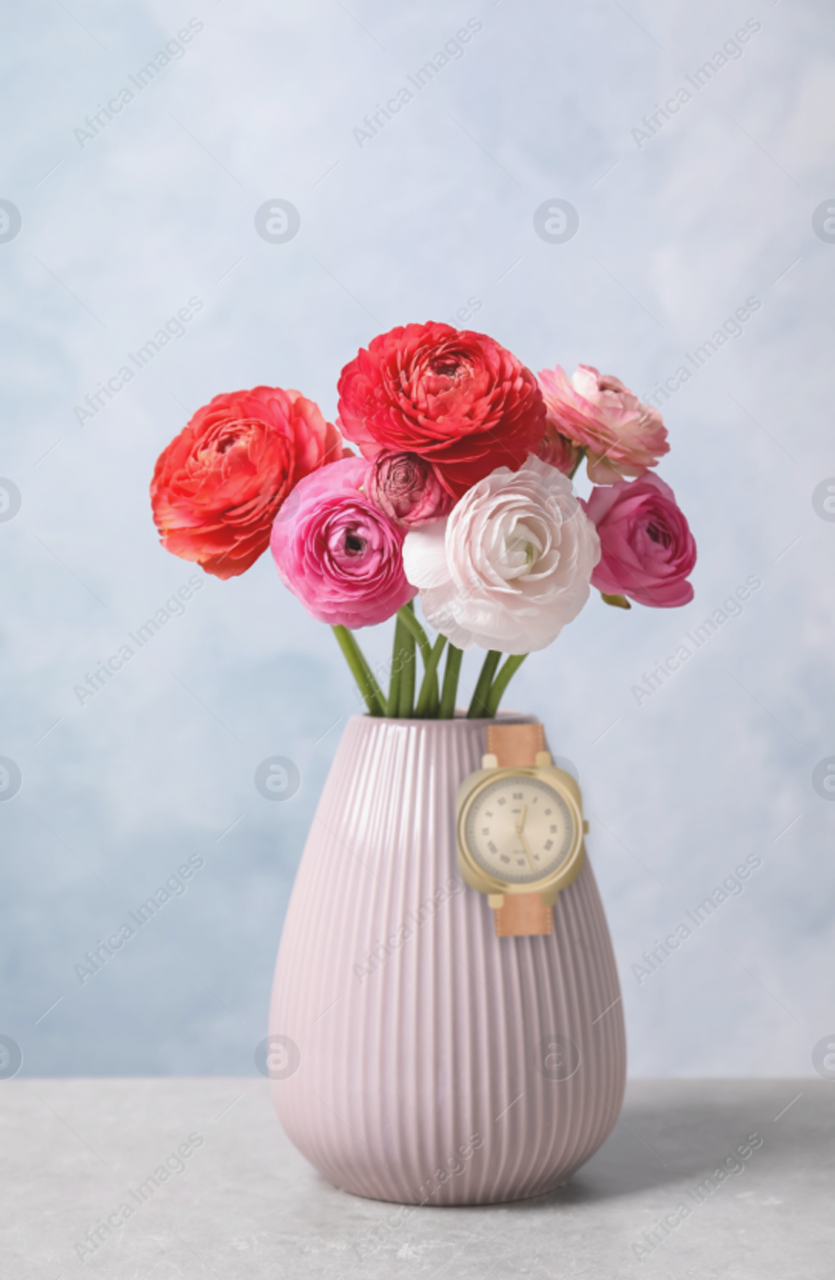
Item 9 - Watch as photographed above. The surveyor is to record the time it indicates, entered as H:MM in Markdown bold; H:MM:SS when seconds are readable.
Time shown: **12:27**
